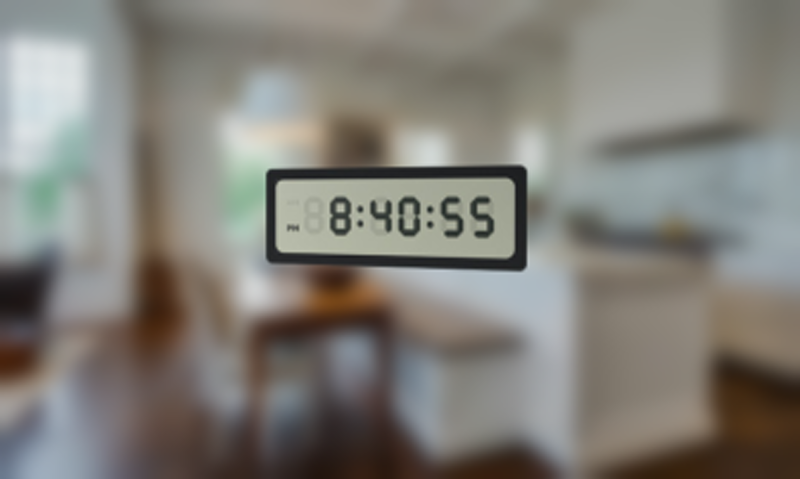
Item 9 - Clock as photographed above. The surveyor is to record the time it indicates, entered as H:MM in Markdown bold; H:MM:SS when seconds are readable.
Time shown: **8:40:55**
